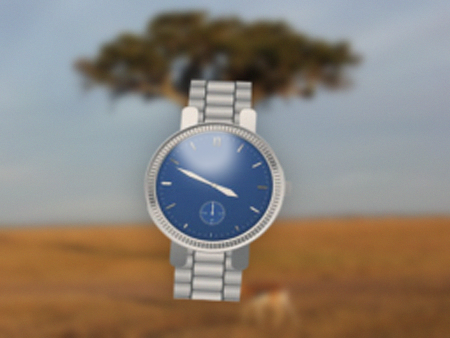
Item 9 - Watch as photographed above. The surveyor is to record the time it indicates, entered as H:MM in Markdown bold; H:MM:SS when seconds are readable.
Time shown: **3:49**
